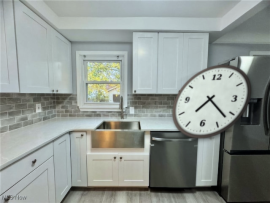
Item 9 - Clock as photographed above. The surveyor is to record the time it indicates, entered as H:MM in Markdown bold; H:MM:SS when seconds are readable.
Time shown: **7:22**
